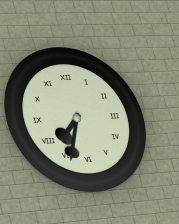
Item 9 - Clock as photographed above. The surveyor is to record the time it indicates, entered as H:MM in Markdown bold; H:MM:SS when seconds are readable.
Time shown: **7:34**
